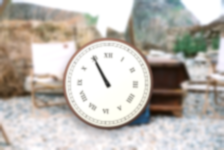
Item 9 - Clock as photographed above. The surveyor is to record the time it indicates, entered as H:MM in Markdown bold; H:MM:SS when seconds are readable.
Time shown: **10:55**
